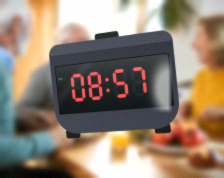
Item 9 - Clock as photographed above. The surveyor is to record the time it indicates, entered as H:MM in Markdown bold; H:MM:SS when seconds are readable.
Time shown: **8:57**
